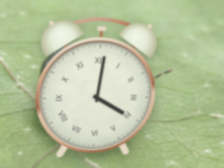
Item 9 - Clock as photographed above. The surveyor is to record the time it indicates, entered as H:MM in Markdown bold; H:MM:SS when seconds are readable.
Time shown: **4:01**
